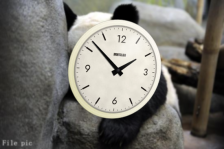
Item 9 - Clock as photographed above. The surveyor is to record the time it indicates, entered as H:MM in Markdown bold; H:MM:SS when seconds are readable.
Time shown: **1:52**
